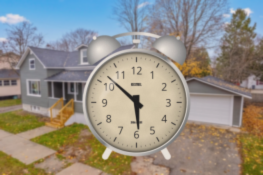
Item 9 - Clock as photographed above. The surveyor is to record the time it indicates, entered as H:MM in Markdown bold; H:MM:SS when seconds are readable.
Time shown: **5:52**
